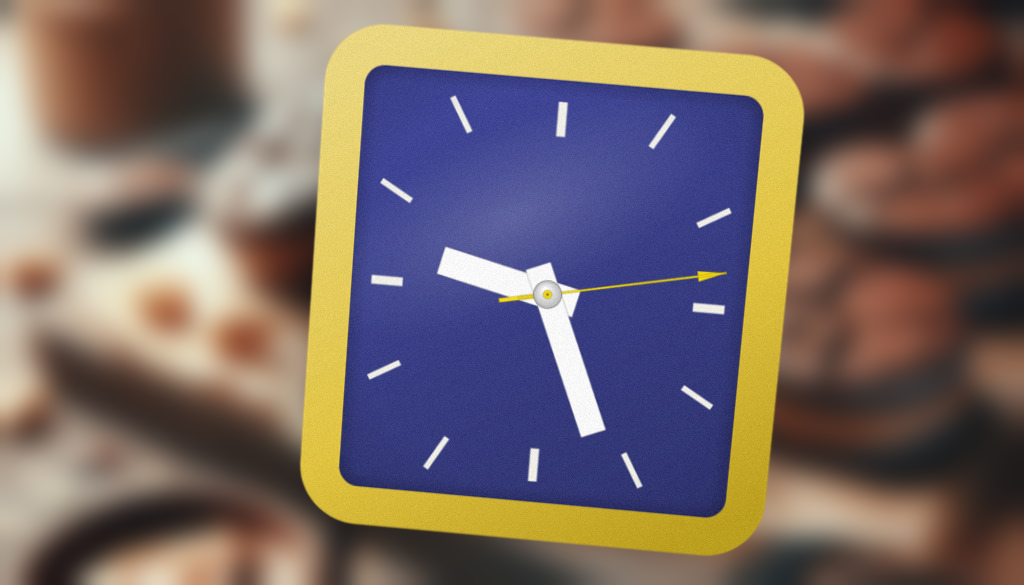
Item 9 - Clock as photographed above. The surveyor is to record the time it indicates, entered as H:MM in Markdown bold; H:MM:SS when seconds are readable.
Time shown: **9:26:13**
